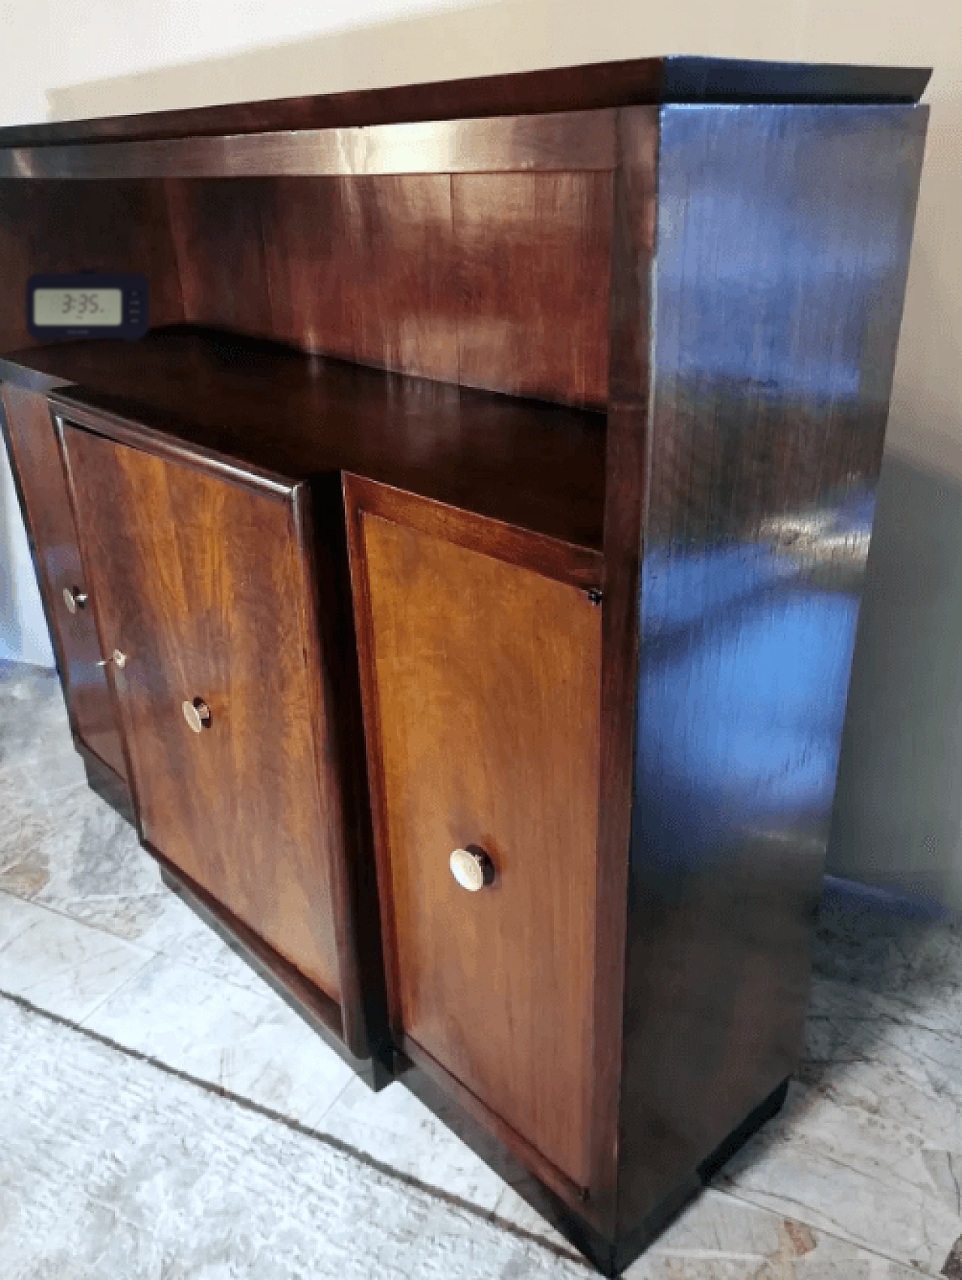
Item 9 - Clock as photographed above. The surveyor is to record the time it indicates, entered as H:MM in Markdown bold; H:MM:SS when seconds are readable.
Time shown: **3:35**
